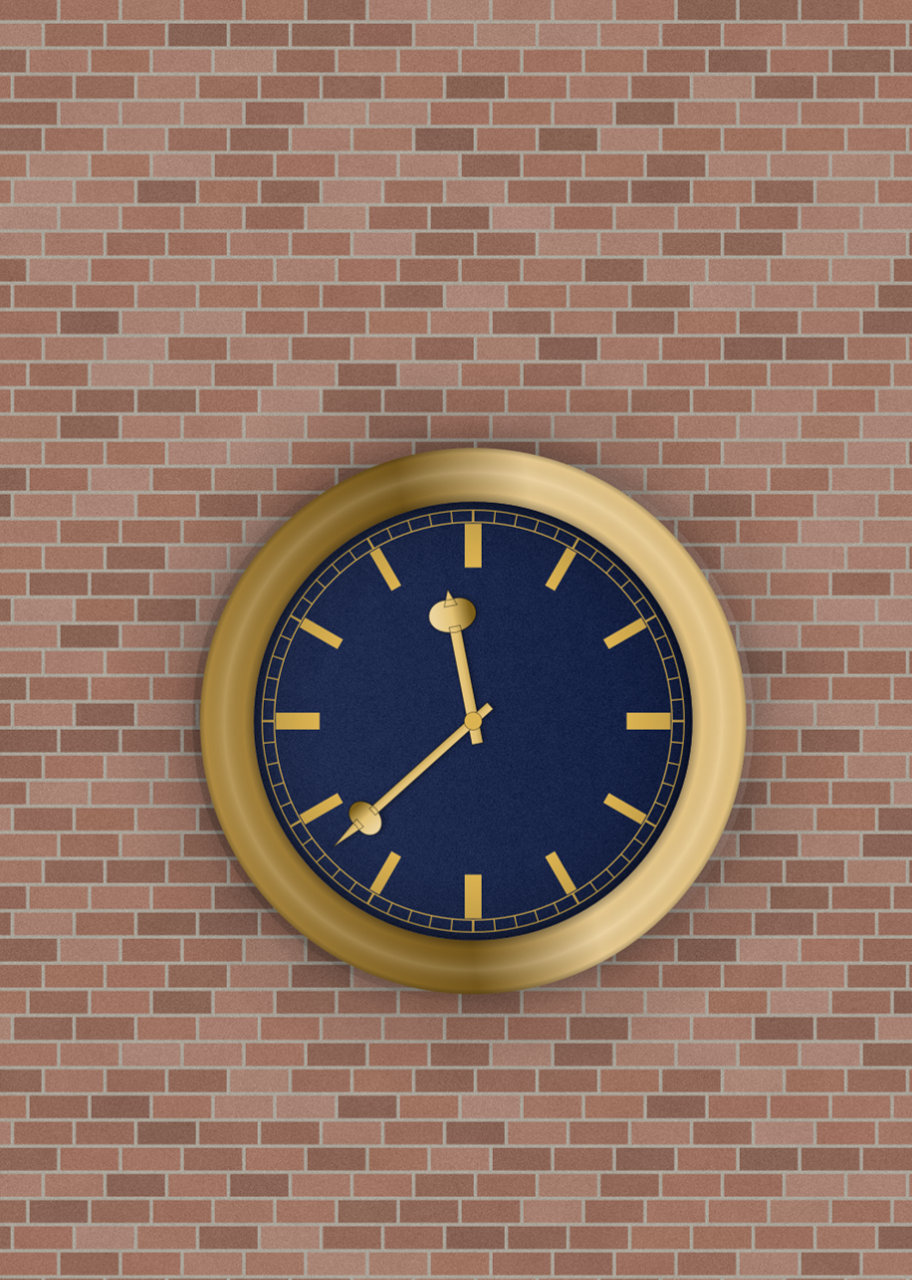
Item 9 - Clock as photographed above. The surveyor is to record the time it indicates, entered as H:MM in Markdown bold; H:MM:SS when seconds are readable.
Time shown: **11:38**
